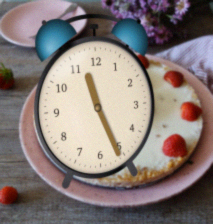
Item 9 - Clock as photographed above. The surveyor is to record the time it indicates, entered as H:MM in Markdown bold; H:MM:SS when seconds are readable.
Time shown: **11:26**
